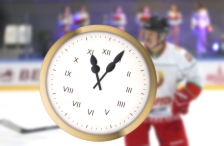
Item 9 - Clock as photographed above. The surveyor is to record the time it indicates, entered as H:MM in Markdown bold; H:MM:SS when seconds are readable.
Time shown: **11:04**
